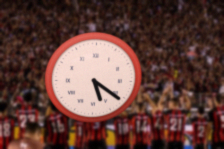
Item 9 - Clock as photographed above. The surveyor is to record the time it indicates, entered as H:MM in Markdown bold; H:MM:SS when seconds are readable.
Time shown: **5:21**
